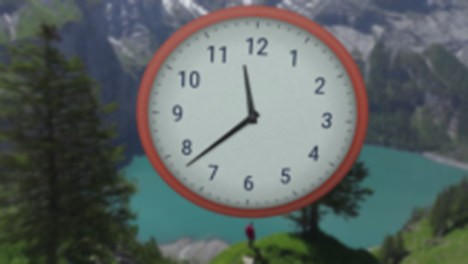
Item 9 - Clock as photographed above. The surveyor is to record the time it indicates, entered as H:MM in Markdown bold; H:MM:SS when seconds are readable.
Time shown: **11:38**
